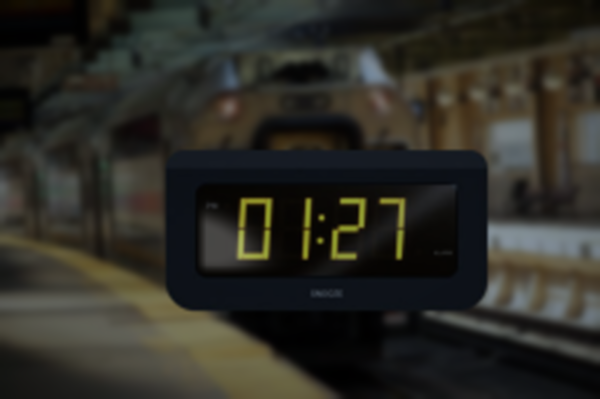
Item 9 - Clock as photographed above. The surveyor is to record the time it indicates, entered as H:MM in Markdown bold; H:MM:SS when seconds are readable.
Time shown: **1:27**
